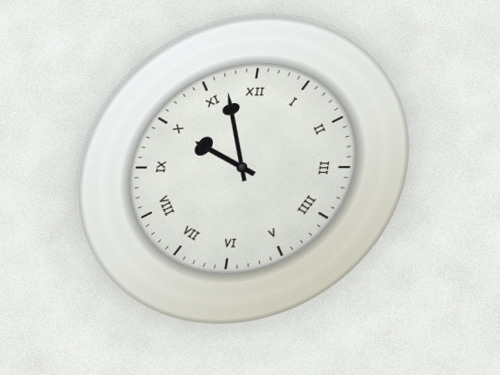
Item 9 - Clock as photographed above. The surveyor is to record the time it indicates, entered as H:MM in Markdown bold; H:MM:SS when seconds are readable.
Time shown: **9:57**
